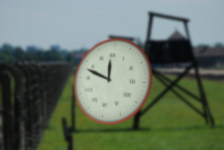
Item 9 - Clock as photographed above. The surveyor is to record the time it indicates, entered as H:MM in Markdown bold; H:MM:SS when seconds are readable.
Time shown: **11:48**
